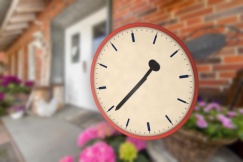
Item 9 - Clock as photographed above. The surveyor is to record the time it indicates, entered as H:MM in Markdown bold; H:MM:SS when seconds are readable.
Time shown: **1:39**
